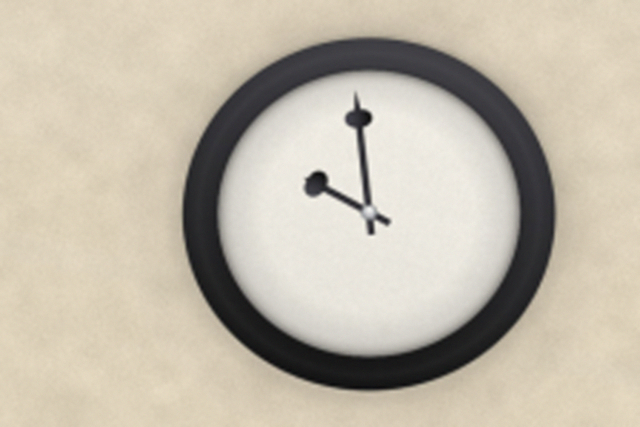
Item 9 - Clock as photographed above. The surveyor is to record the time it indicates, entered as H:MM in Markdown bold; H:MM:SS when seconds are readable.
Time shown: **9:59**
